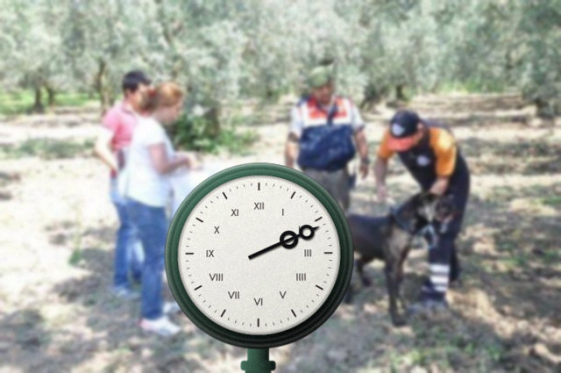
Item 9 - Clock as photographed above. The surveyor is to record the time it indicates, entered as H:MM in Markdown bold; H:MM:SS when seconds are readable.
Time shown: **2:11**
